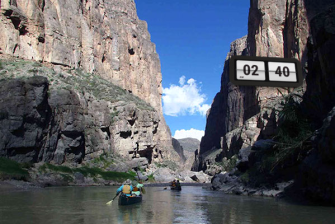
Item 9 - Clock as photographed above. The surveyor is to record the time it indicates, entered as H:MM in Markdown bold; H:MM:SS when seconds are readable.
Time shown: **2:40**
